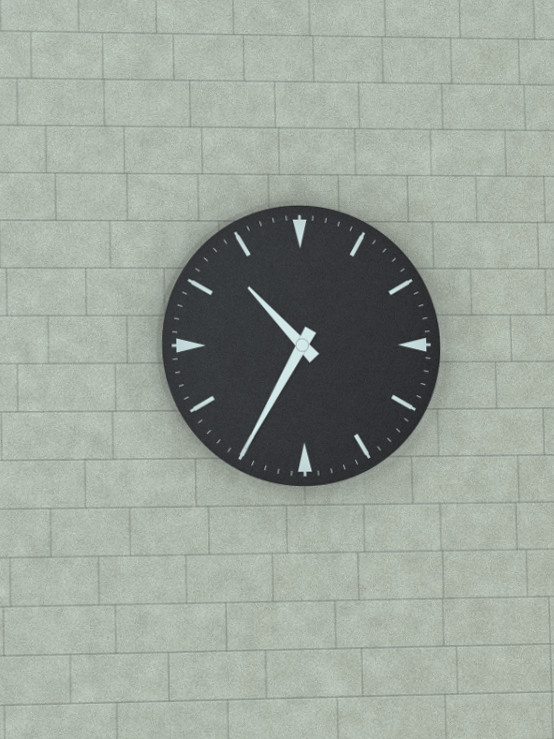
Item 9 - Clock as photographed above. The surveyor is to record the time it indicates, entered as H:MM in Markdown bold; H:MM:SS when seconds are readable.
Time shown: **10:35**
